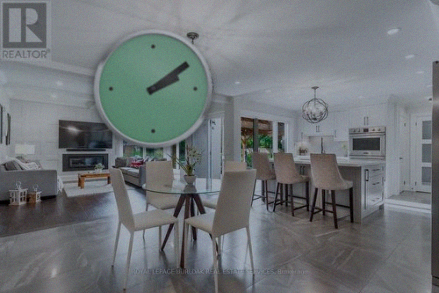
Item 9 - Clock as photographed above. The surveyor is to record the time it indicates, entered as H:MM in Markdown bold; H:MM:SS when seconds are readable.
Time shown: **2:09**
